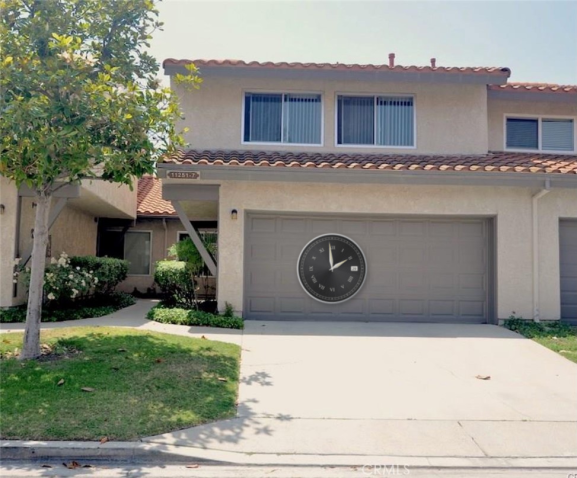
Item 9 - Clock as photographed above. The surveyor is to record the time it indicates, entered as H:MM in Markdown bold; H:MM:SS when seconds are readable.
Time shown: **1:59**
